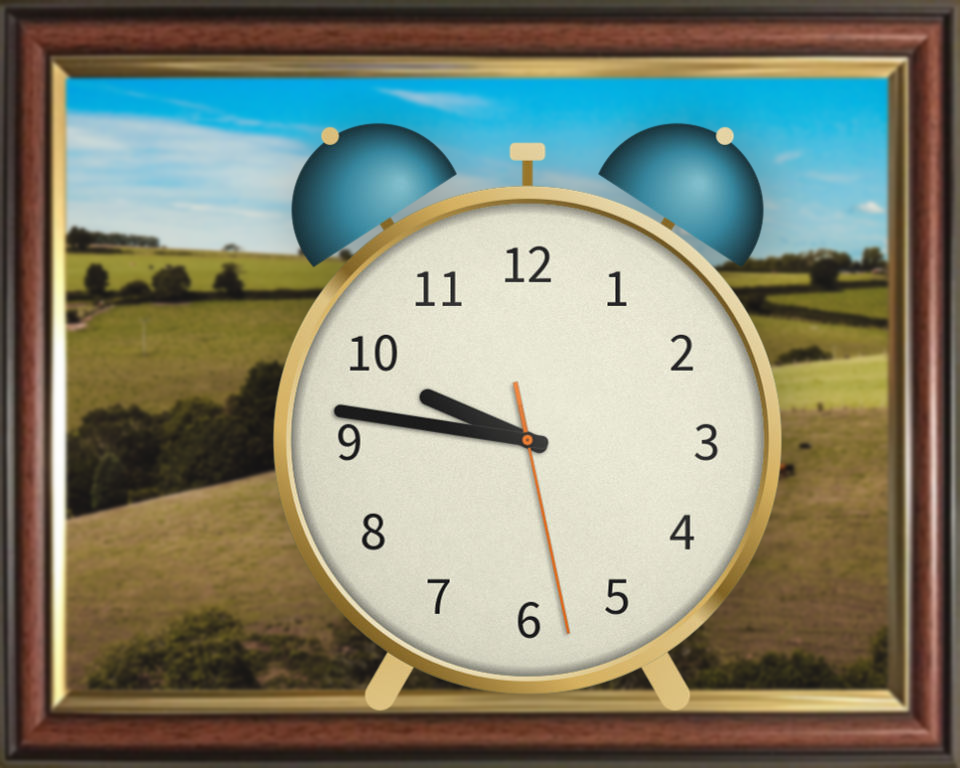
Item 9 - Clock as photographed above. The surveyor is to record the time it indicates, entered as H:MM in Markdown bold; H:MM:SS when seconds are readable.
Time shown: **9:46:28**
